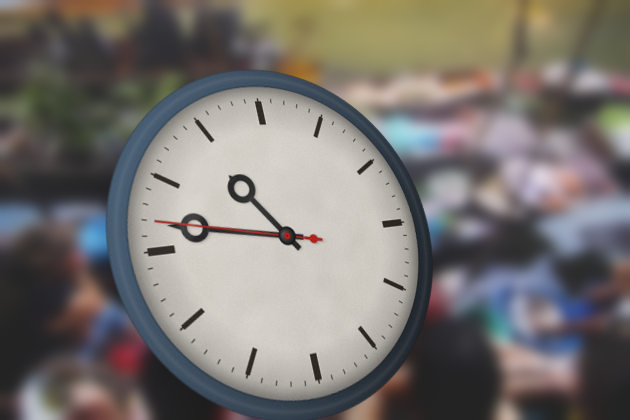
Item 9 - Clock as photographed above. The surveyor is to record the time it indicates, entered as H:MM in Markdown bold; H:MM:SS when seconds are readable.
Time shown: **10:46:47**
